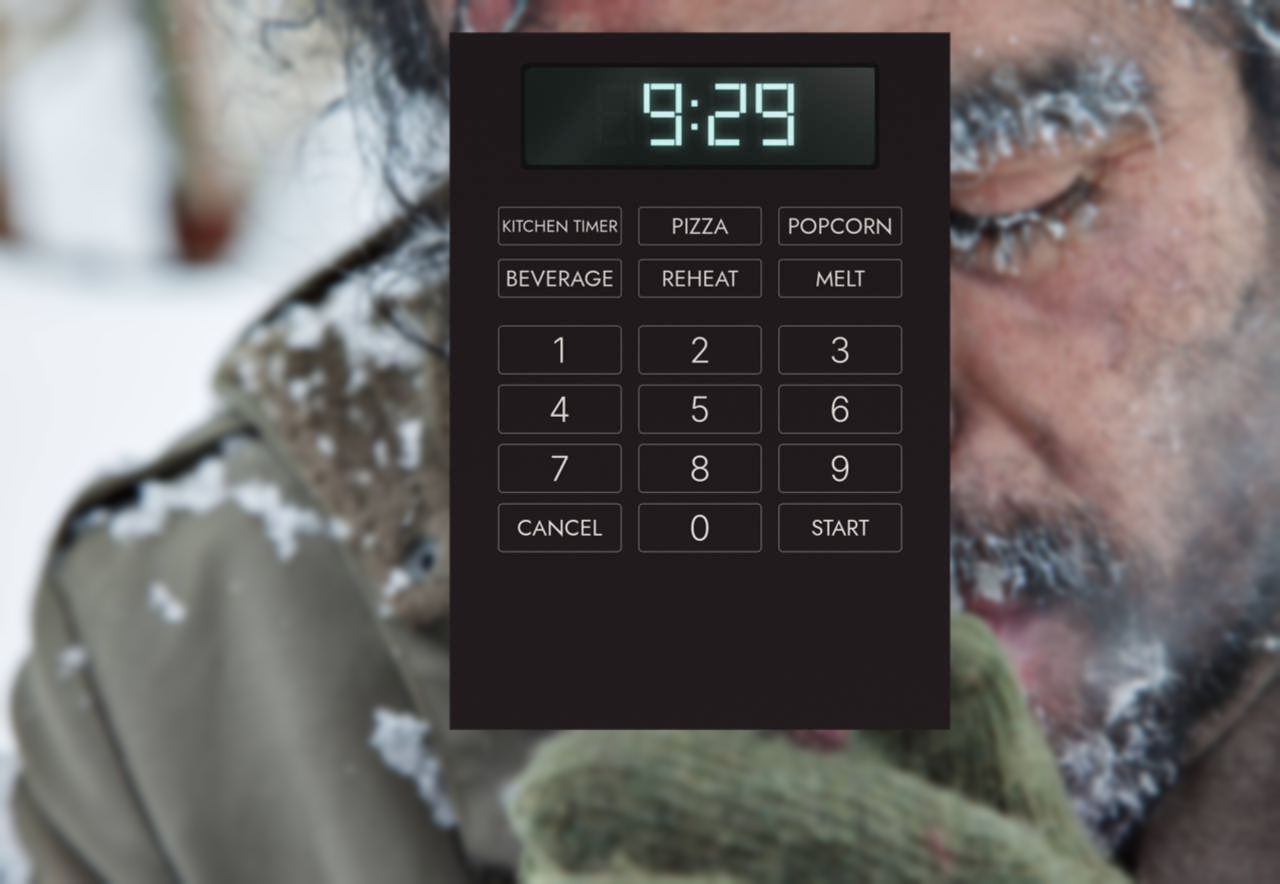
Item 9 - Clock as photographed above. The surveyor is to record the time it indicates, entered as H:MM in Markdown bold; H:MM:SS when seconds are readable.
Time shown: **9:29**
